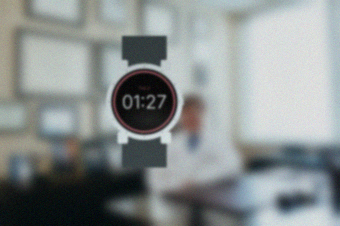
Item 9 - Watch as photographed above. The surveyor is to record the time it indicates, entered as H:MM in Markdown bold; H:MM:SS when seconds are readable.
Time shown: **1:27**
